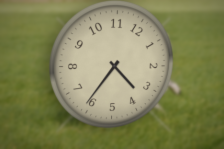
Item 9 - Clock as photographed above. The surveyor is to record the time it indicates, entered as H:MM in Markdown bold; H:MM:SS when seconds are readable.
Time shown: **3:31**
